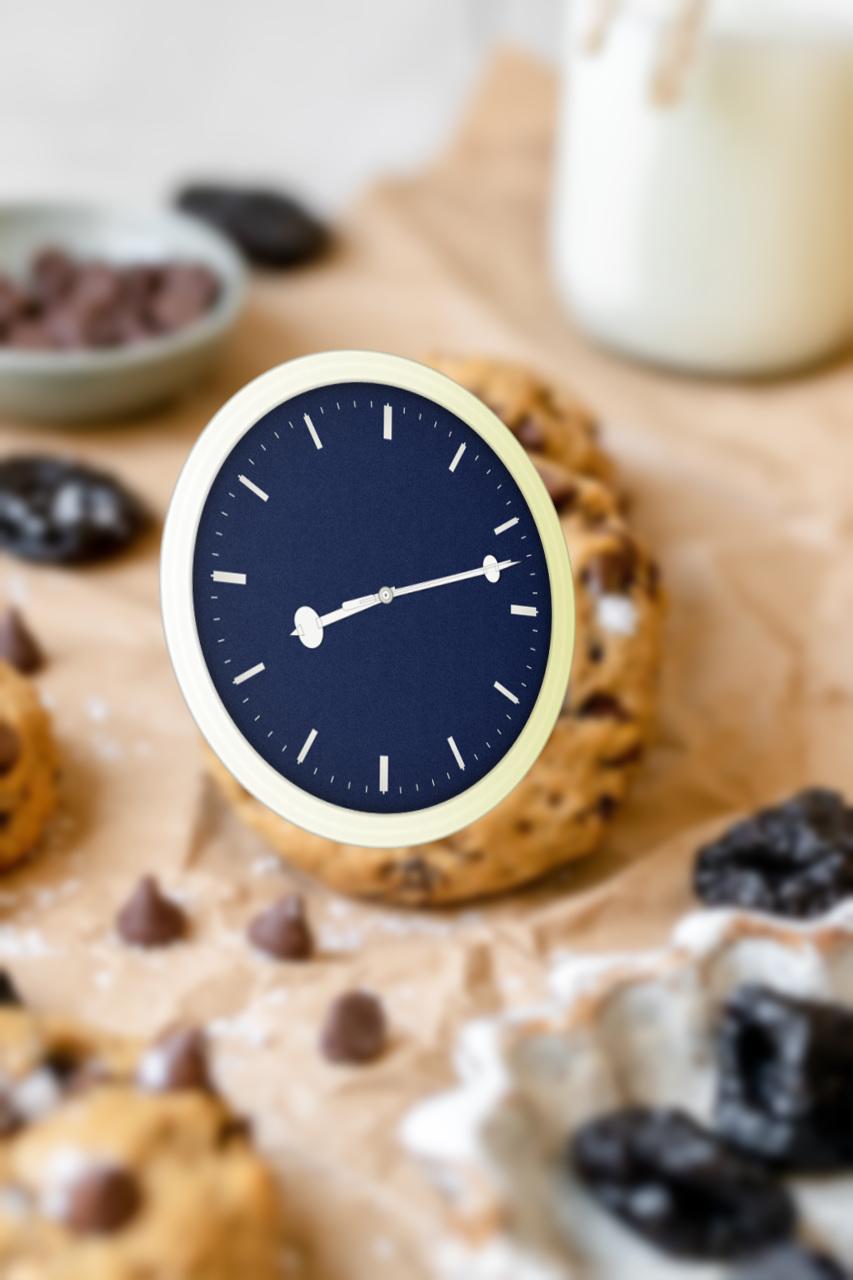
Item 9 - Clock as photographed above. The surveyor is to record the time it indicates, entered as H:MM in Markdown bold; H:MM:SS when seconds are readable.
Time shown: **8:12:12**
